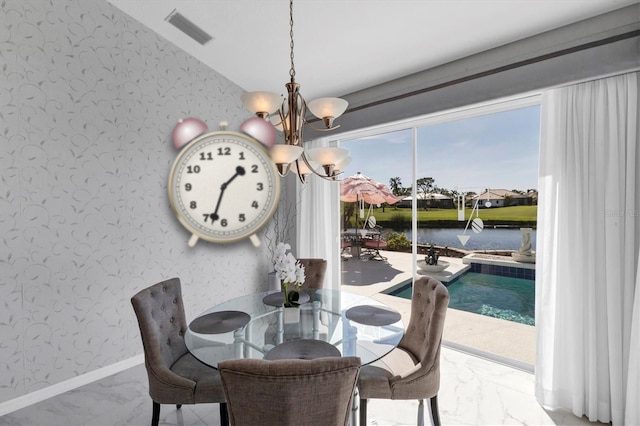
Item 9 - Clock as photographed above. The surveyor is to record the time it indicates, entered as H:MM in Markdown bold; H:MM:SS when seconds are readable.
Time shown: **1:33**
